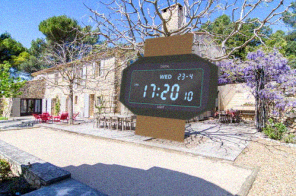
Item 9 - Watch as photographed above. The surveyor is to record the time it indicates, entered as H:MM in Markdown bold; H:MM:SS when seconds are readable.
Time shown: **17:20:10**
